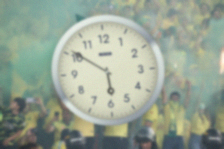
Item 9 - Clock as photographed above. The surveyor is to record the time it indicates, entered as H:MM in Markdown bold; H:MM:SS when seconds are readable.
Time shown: **5:51**
